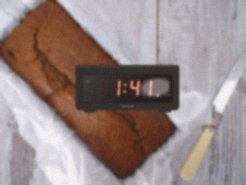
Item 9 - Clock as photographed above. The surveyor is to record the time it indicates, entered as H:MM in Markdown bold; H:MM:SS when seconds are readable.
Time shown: **1:41**
